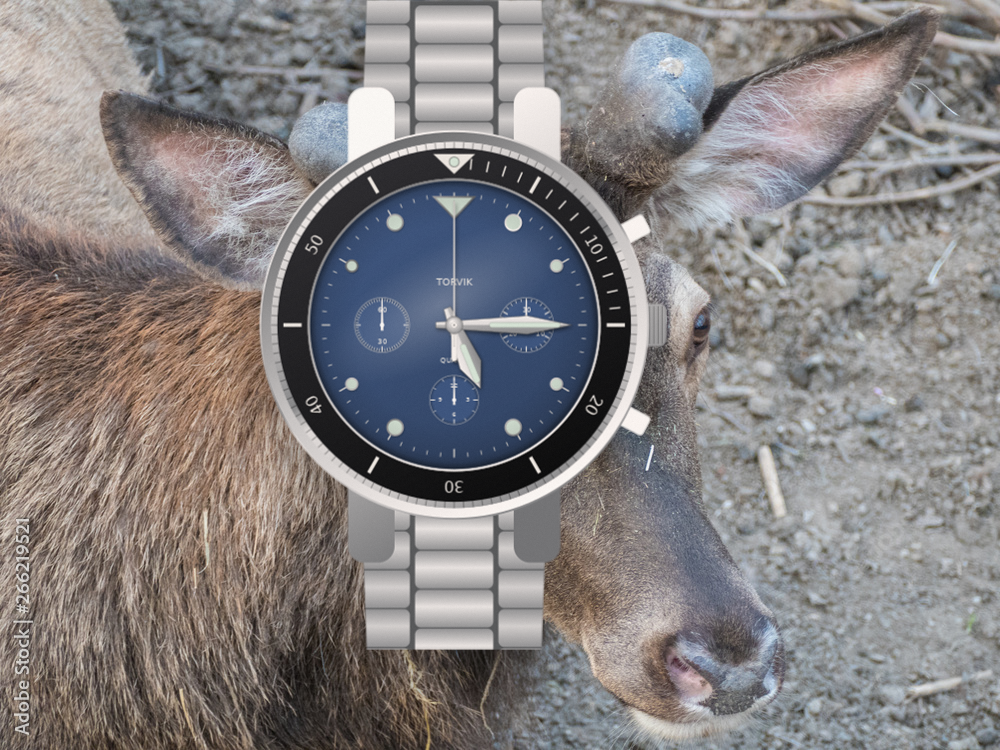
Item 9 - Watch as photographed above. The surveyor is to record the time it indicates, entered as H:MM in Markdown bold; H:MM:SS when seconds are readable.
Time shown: **5:15**
